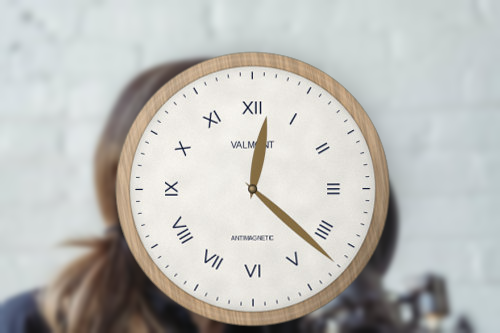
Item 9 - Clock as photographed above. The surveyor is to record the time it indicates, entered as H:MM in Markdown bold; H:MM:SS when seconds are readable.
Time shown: **12:22**
